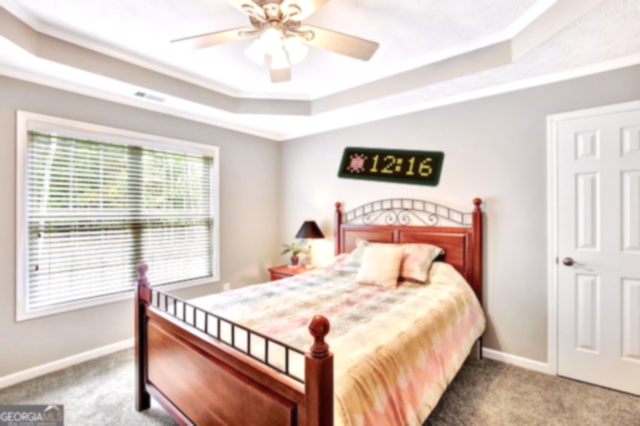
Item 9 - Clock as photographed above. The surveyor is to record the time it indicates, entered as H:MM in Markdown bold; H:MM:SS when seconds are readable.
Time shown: **12:16**
